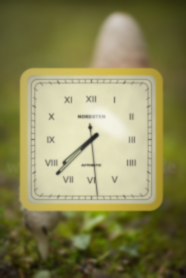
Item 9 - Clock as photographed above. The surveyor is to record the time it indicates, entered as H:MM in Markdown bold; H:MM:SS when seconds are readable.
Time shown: **7:37:29**
